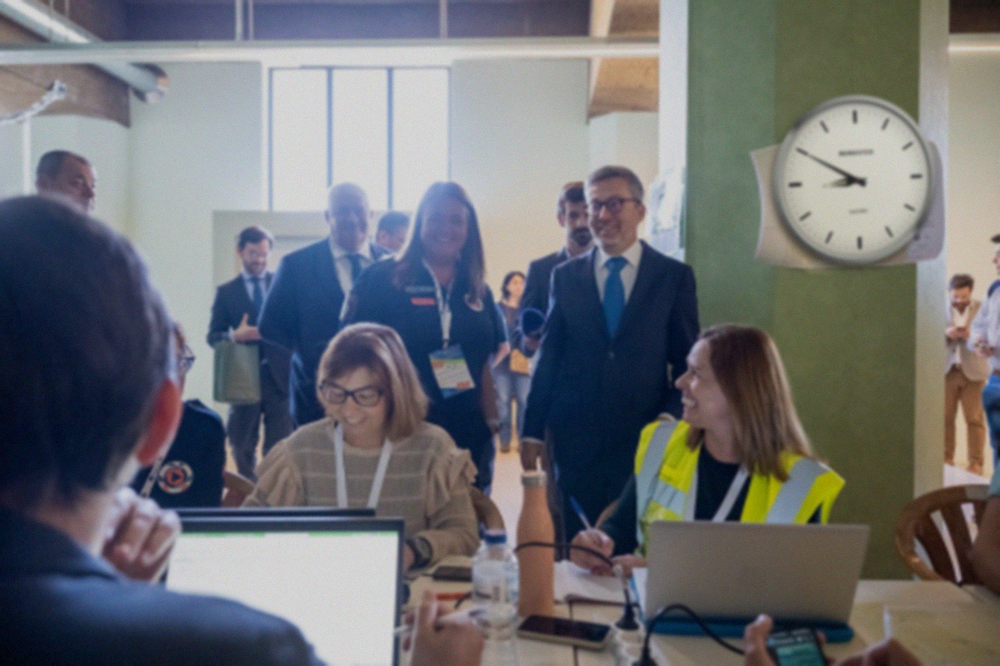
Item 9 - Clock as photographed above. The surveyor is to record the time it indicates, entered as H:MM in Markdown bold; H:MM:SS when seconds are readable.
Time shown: **8:50**
